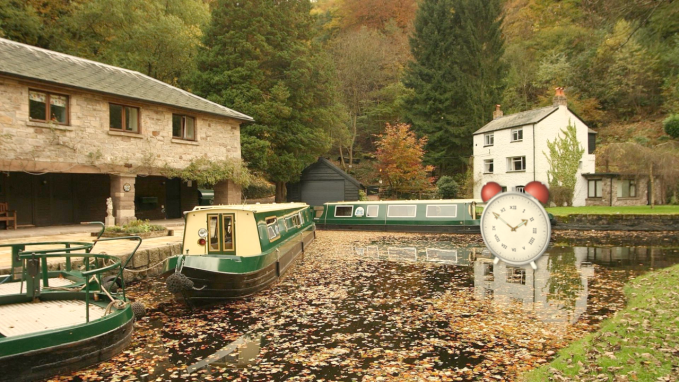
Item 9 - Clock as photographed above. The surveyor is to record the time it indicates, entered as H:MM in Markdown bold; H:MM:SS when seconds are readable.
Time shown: **1:51**
